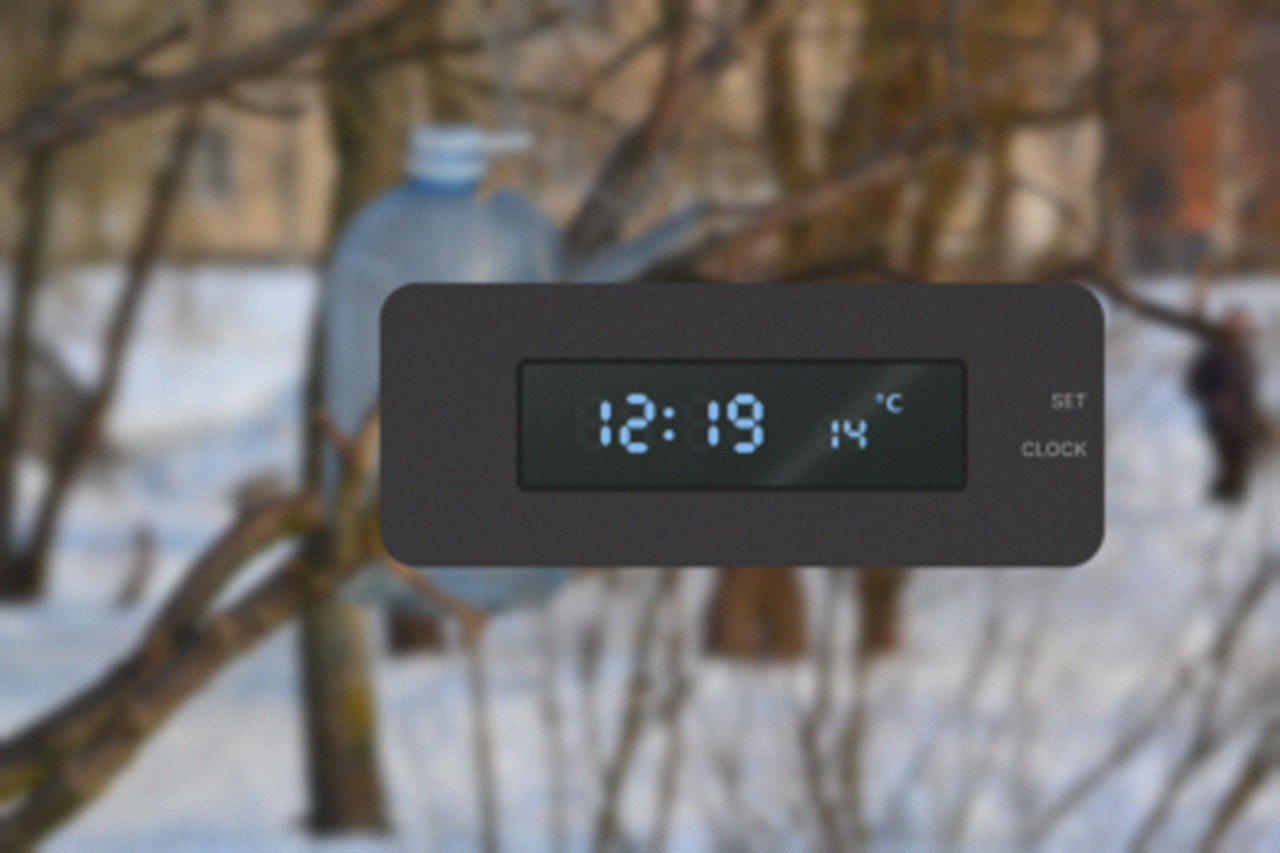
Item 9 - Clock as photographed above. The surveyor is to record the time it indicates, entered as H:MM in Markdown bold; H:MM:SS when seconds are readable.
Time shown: **12:19**
